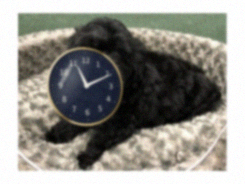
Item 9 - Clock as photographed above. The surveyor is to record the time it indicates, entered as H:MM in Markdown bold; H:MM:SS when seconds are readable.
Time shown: **11:11**
